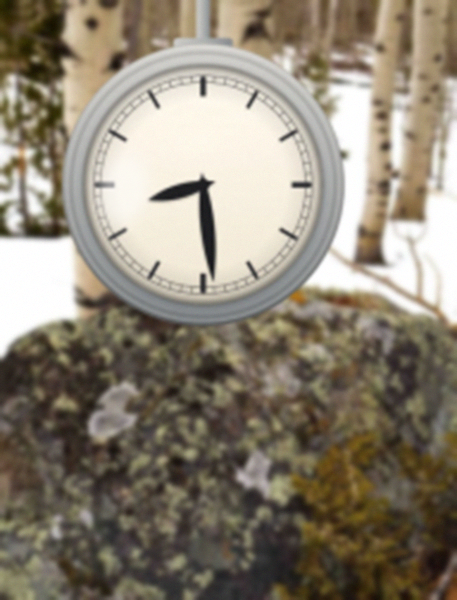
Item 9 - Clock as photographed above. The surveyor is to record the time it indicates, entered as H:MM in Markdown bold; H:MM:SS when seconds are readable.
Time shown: **8:29**
